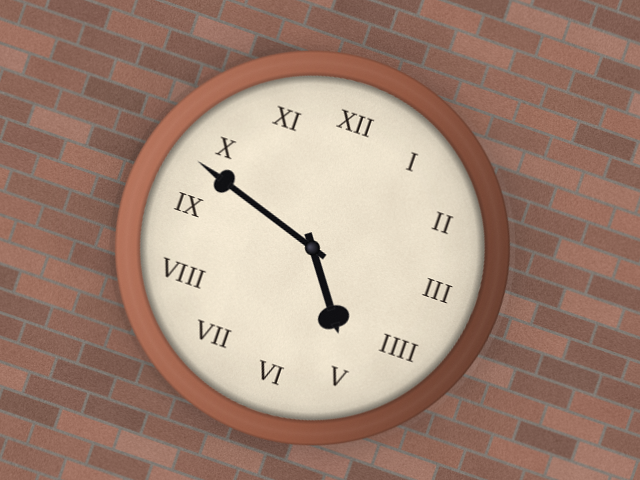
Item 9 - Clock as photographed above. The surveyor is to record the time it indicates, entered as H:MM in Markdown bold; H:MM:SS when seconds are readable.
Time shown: **4:48**
